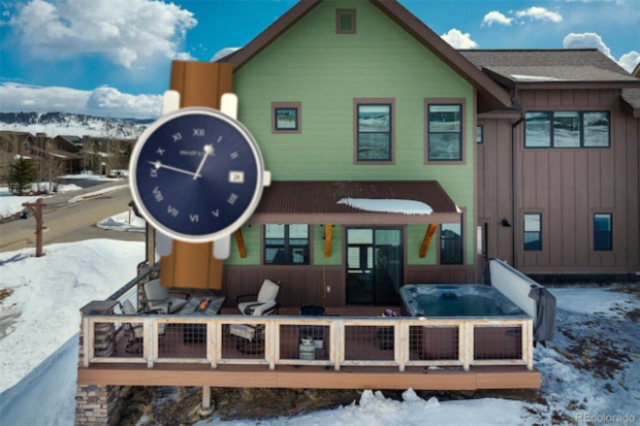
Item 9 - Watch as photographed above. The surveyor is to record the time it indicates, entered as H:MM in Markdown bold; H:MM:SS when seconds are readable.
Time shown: **12:47**
